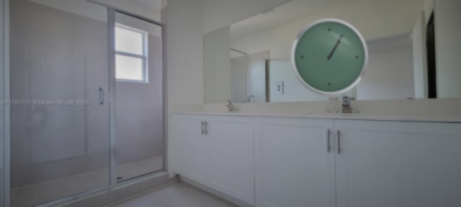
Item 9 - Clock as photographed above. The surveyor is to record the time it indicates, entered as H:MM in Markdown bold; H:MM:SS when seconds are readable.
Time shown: **1:05**
